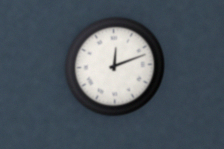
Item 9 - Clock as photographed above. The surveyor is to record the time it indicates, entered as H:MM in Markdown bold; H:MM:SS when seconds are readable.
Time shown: **12:12**
